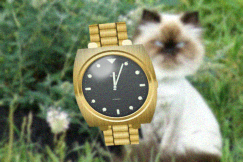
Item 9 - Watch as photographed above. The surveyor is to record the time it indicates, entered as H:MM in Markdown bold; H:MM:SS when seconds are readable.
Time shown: **12:04**
